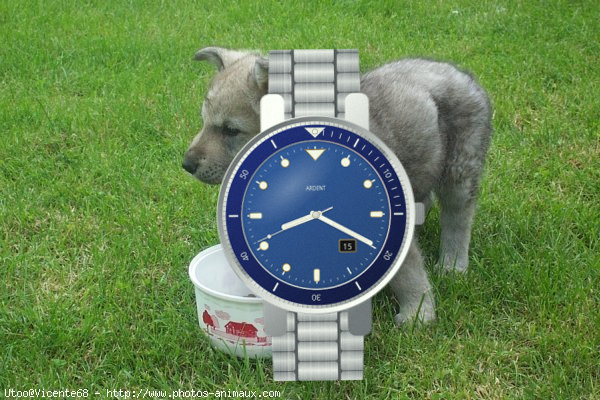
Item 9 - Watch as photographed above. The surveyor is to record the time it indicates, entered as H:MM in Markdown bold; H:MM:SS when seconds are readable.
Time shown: **8:19:41**
